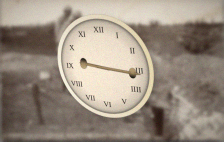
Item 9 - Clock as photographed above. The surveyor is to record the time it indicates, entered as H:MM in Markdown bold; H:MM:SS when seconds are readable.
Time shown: **9:16**
